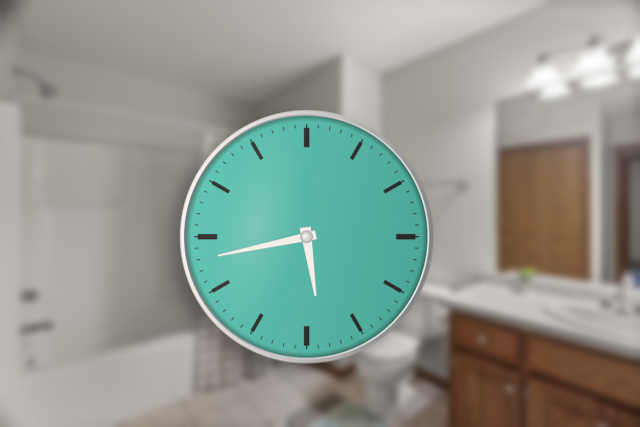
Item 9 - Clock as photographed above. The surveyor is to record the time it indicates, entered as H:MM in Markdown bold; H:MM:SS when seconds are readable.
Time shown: **5:43**
